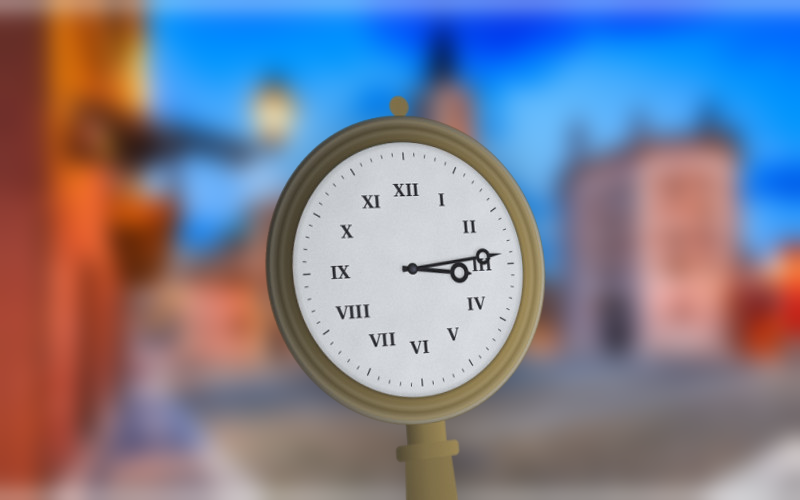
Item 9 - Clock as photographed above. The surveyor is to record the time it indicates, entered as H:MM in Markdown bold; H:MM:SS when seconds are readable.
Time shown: **3:14**
